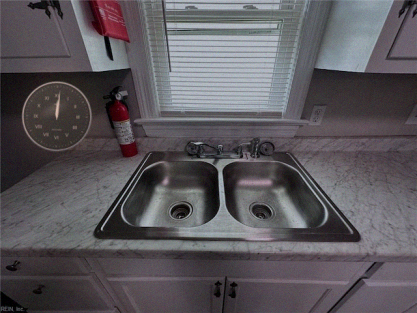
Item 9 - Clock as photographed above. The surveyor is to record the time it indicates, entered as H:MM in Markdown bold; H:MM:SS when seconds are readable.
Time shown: **12:01**
